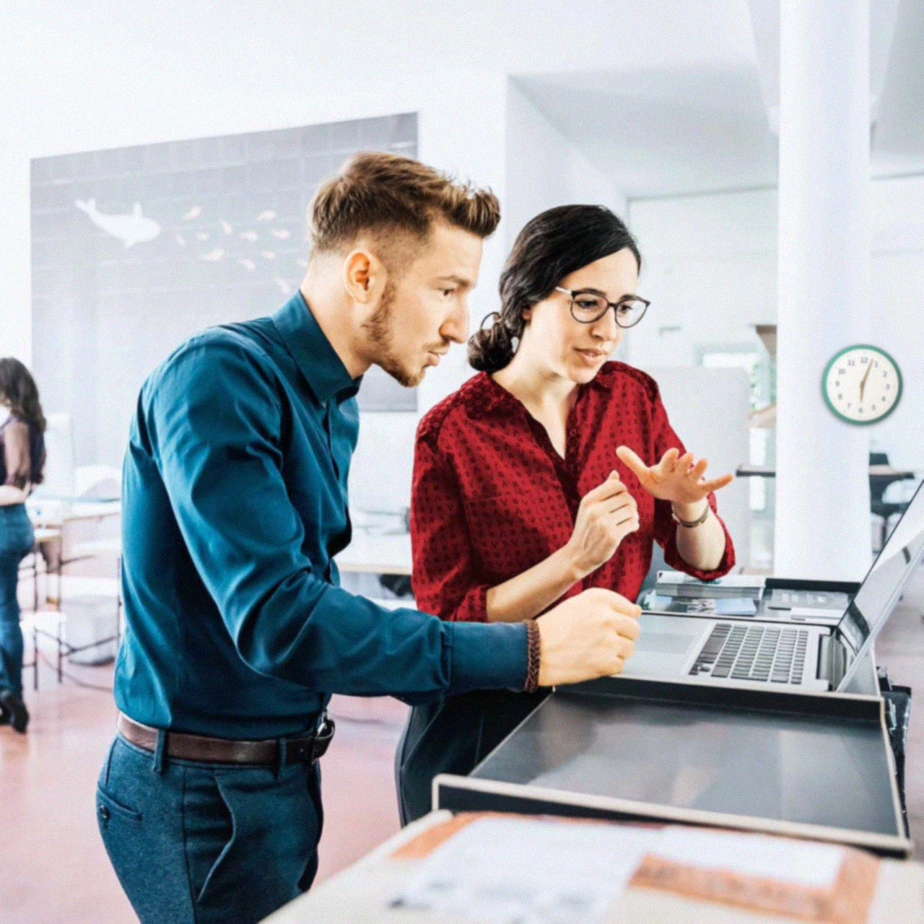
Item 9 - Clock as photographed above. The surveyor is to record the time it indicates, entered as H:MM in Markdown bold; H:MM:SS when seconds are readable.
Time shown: **6:03**
